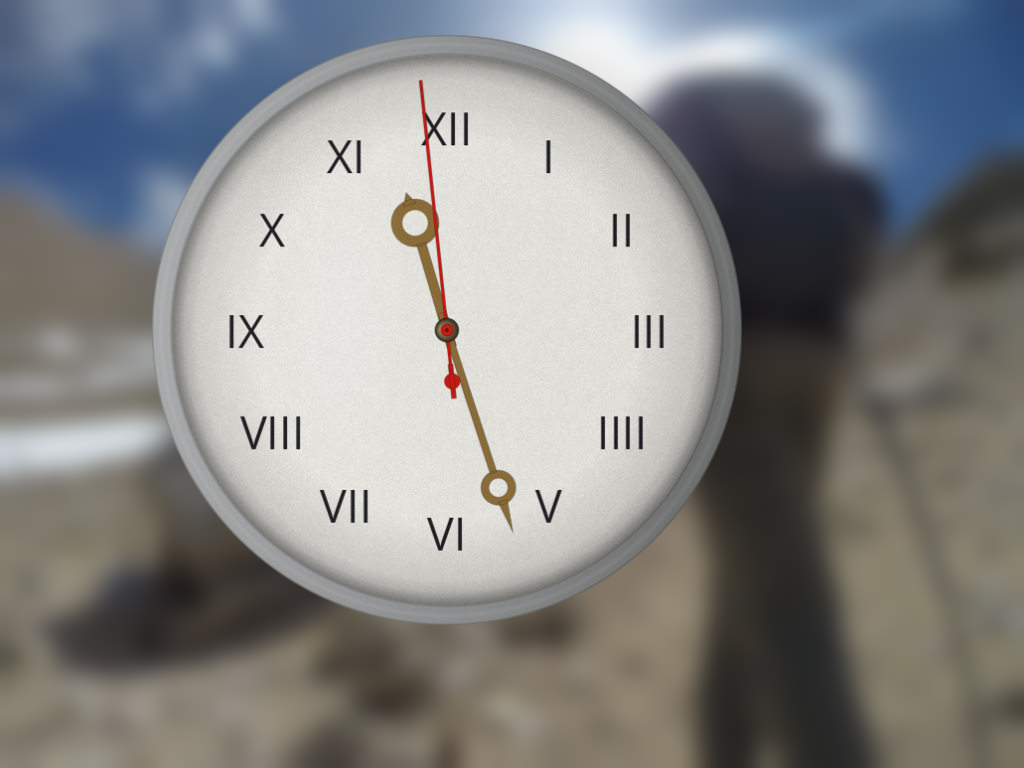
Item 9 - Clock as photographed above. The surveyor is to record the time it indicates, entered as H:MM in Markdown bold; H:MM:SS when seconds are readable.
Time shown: **11:26:59**
